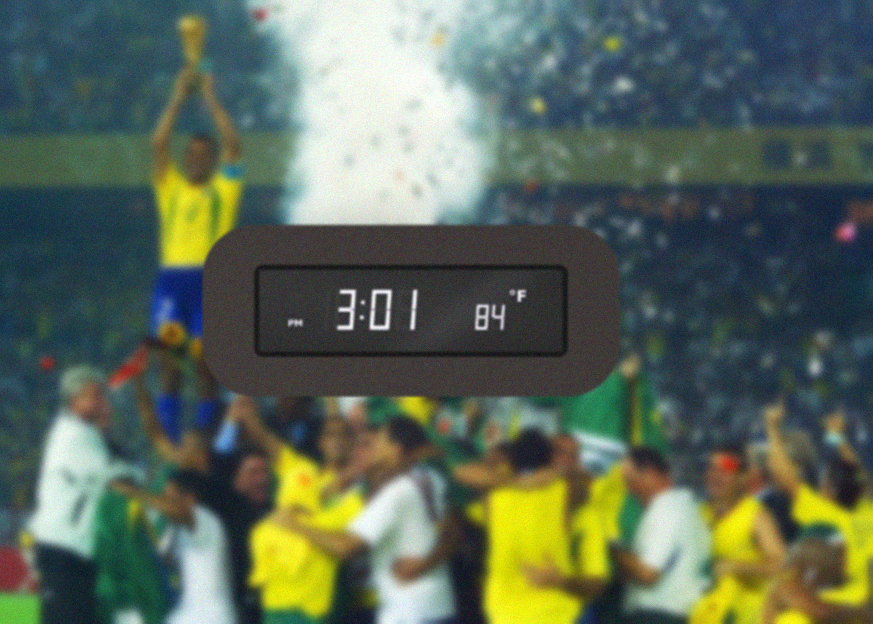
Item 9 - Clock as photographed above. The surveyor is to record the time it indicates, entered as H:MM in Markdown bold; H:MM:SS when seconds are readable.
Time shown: **3:01**
